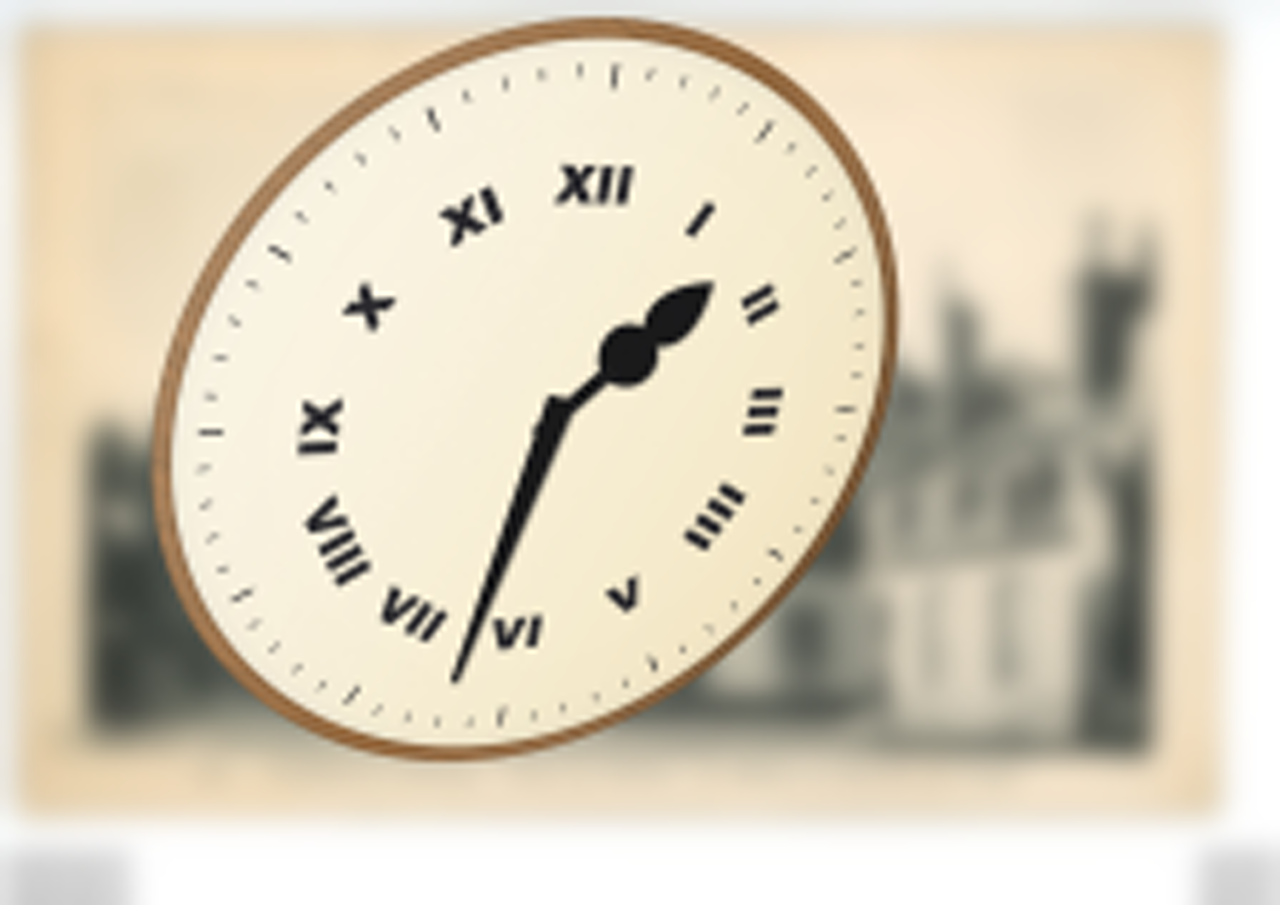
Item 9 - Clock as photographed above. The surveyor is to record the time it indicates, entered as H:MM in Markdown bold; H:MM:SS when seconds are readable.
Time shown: **1:32**
